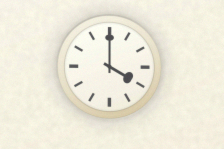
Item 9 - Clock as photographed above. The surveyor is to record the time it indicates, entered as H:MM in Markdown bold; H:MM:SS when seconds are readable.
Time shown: **4:00**
